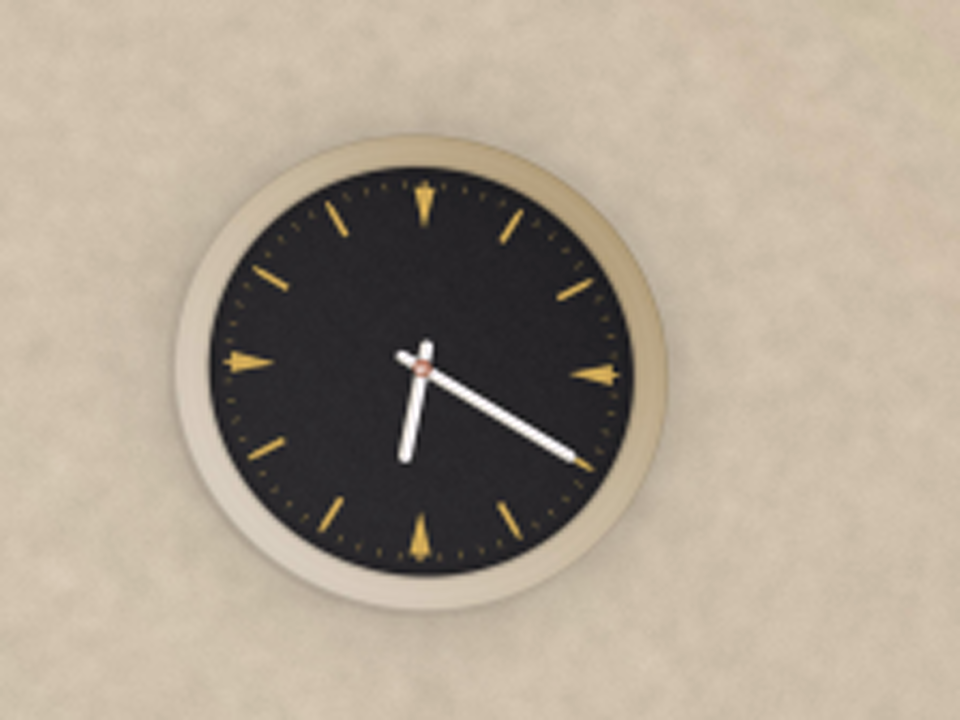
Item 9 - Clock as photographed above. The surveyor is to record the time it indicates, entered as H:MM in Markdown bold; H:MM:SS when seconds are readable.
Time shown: **6:20**
